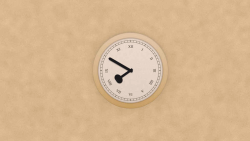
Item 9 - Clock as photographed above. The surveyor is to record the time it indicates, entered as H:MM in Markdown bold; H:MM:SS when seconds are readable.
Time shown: **7:50**
